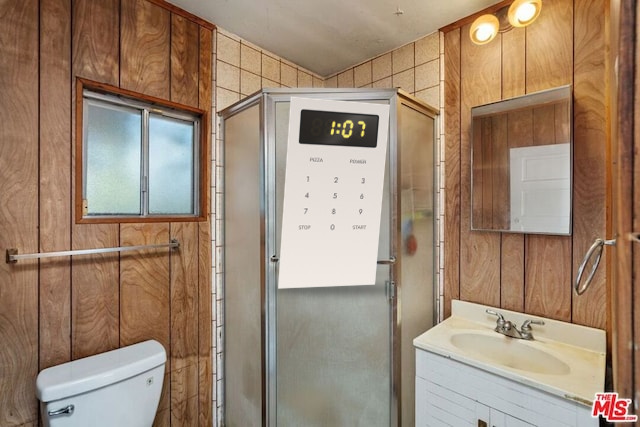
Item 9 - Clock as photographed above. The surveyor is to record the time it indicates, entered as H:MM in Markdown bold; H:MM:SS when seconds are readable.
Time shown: **1:07**
